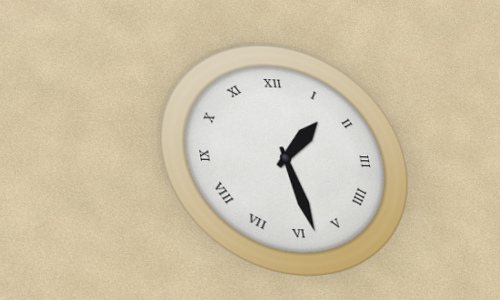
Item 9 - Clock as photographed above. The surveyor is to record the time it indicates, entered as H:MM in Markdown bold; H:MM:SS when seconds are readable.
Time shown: **1:28**
